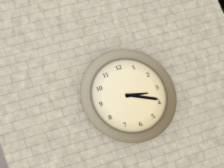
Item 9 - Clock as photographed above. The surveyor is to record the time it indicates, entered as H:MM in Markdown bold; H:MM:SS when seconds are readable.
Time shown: **3:19**
